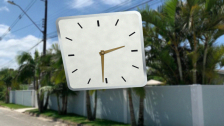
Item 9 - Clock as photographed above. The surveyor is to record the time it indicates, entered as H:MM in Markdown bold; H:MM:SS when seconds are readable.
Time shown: **2:31**
